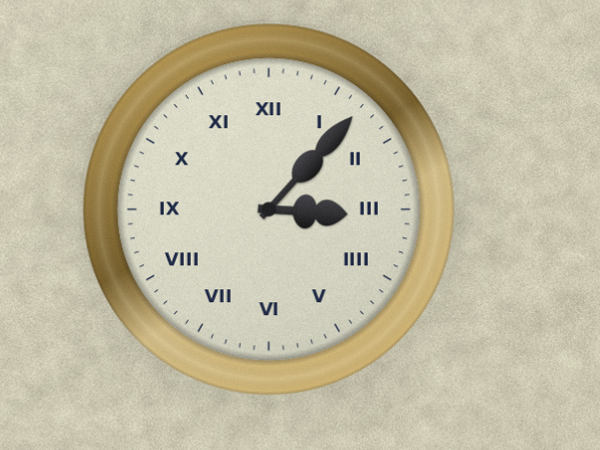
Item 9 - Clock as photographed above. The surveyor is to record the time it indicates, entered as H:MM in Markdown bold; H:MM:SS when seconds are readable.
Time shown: **3:07**
